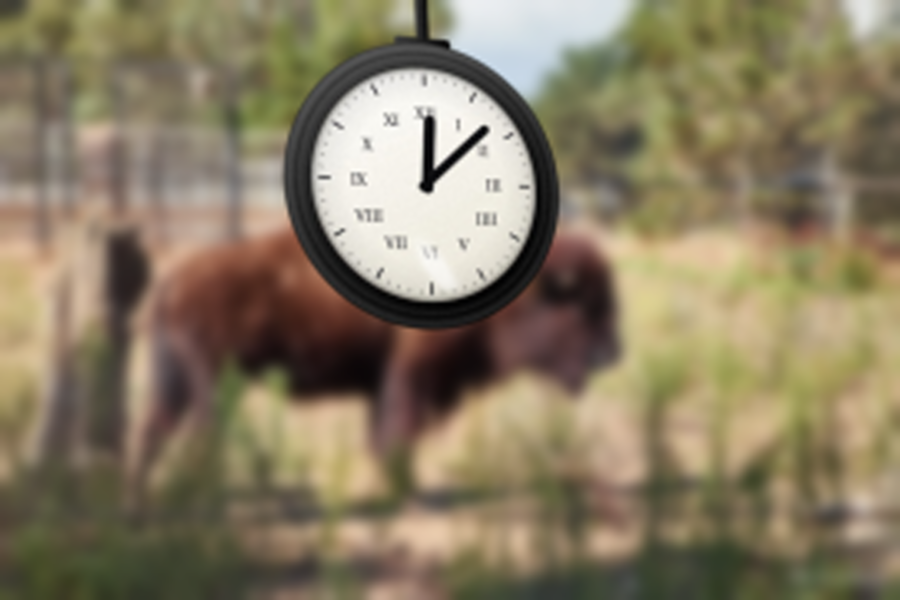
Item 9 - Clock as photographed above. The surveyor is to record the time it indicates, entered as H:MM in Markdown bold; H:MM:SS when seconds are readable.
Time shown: **12:08**
